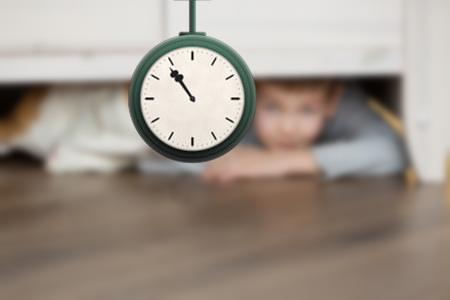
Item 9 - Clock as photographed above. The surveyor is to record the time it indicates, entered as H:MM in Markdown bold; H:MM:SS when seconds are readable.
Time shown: **10:54**
